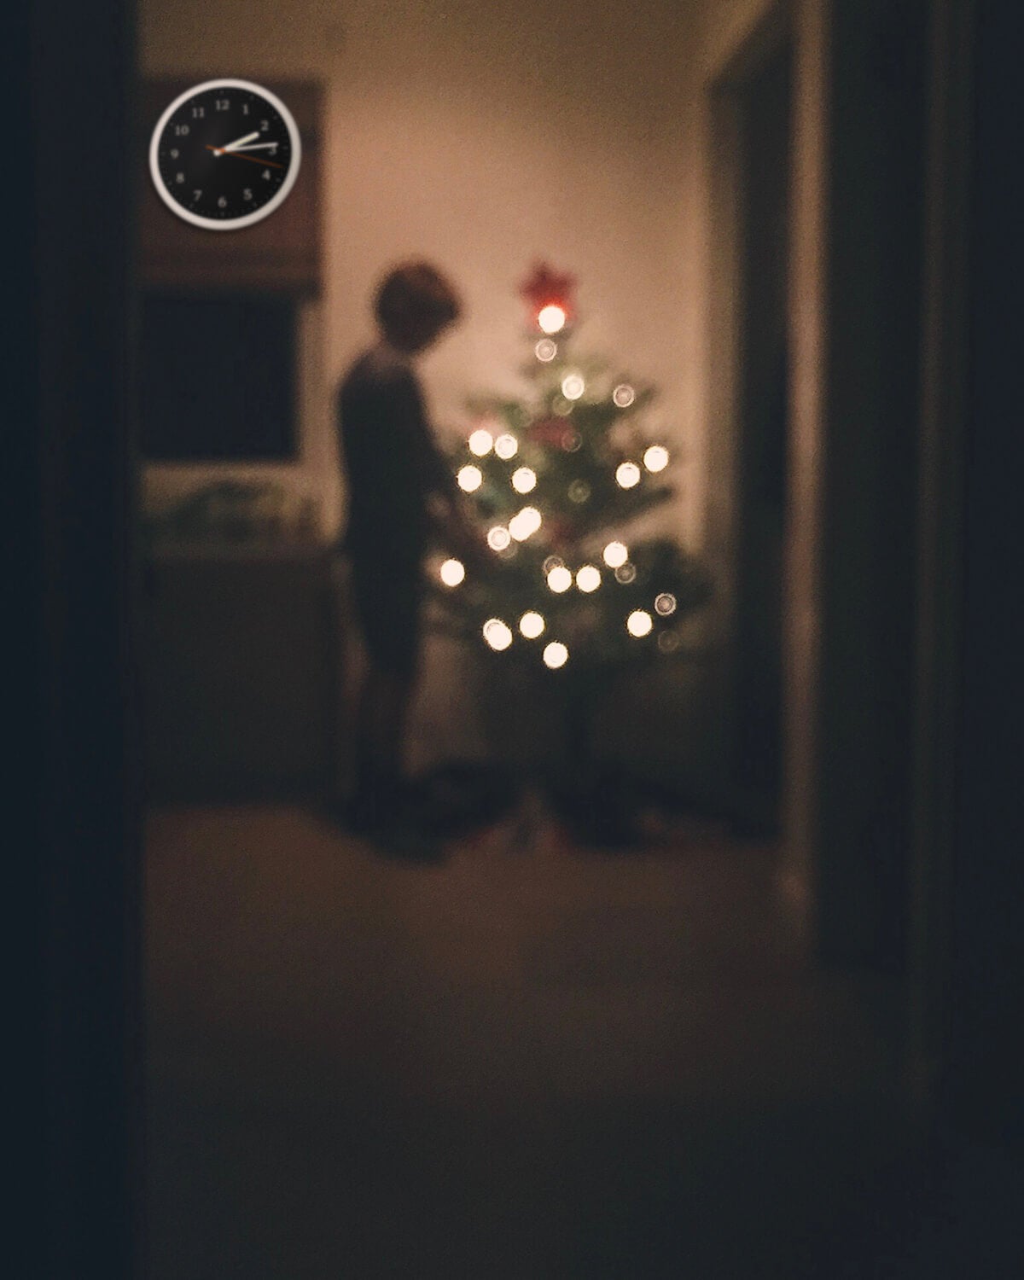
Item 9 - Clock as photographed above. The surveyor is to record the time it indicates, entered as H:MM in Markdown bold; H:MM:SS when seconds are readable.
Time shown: **2:14:18**
